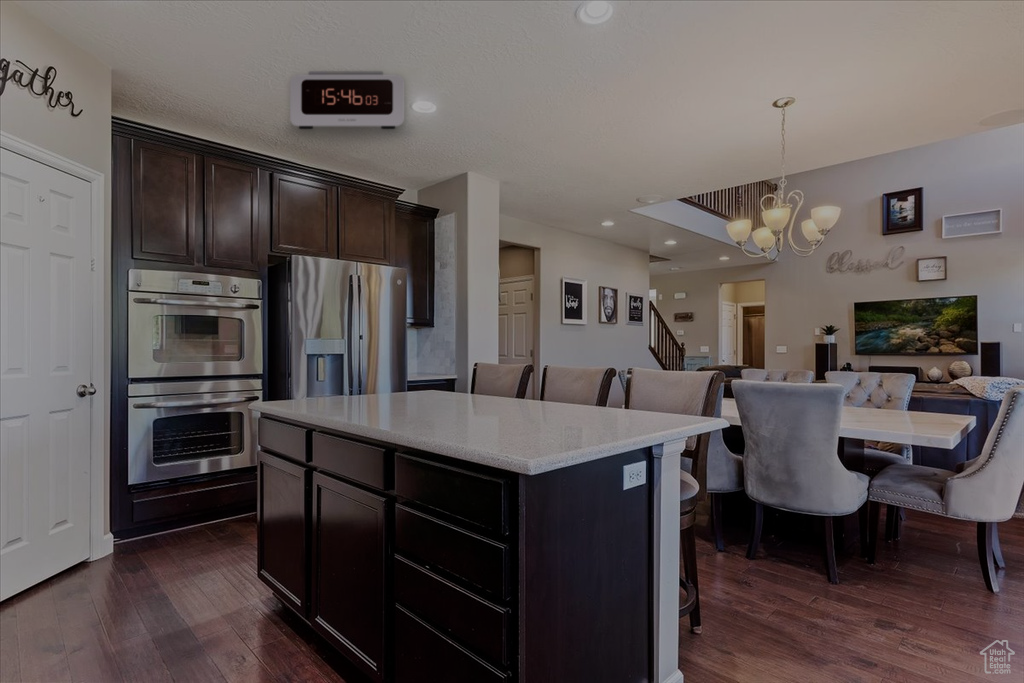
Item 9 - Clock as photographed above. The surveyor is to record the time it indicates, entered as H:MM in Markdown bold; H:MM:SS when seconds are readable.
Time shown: **15:46:03**
